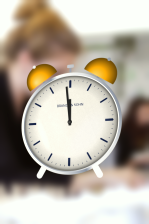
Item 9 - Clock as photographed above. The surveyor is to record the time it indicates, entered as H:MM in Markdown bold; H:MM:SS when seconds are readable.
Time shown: **11:59**
